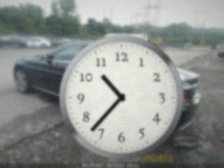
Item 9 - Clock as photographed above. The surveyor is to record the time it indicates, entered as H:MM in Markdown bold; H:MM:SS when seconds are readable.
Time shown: **10:37**
